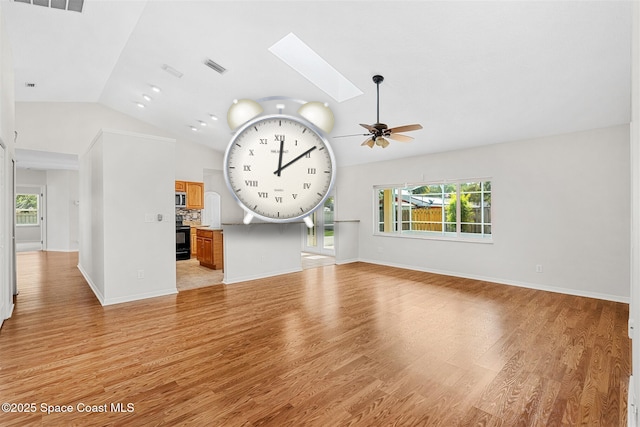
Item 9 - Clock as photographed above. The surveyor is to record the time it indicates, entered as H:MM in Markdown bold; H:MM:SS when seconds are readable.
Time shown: **12:09**
